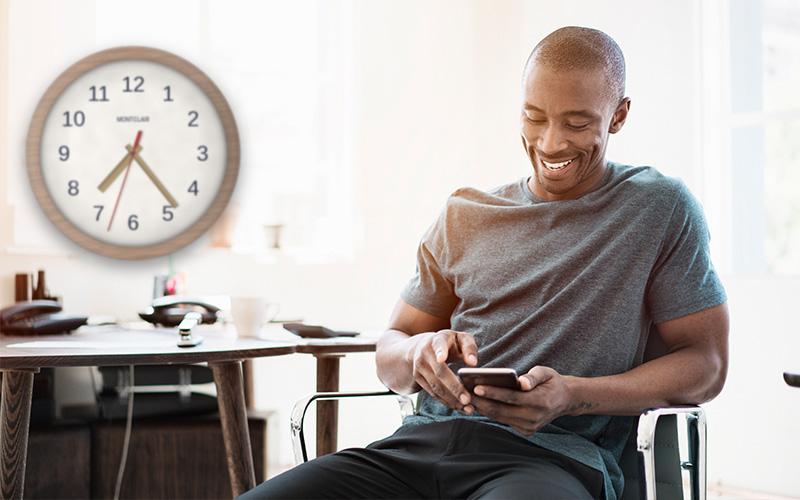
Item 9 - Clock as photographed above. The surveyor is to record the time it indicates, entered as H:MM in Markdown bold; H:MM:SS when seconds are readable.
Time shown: **7:23:33**
